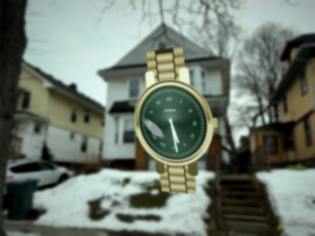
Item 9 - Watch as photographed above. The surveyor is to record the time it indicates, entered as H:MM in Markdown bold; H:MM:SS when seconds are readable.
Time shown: **5:29**
